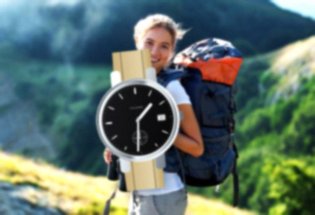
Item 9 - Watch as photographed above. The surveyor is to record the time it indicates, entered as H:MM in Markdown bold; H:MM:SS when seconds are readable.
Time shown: **1:31**
